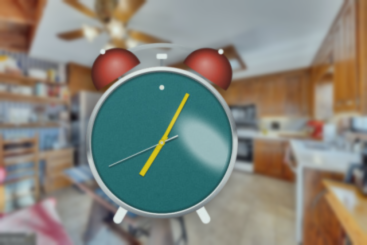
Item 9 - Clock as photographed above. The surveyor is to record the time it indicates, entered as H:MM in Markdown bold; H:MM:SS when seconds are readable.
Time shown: **7:04:41**
